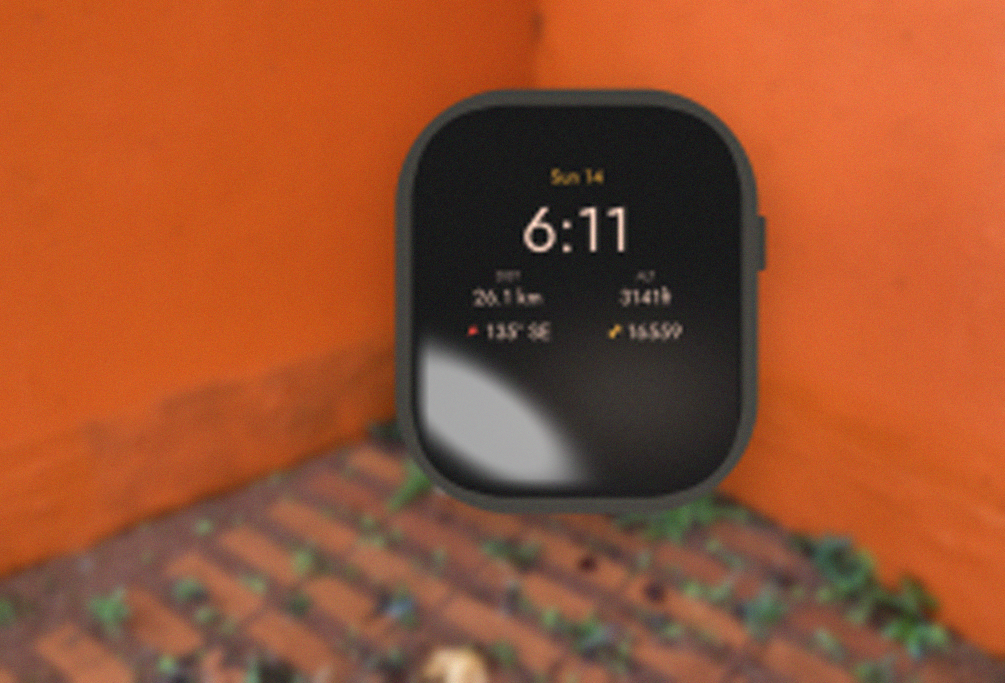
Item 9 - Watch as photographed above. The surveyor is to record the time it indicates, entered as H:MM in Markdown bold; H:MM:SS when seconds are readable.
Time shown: **6:11**
